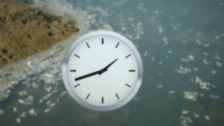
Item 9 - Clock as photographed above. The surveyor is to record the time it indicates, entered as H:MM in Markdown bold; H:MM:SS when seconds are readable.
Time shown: **1:42**
